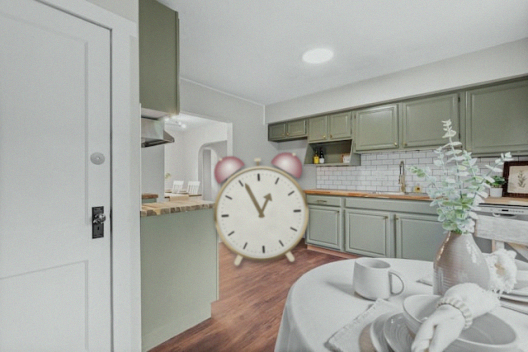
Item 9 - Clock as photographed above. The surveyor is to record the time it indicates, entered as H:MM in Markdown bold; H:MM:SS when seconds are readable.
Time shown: **12:56**
